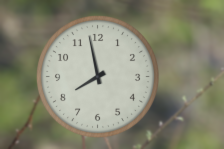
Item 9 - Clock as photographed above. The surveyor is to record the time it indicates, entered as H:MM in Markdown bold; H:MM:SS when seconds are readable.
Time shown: **7:58**
